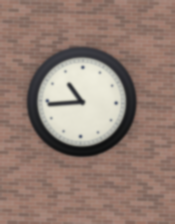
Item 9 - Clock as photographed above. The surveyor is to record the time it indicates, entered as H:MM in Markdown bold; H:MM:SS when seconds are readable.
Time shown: **10:44**
